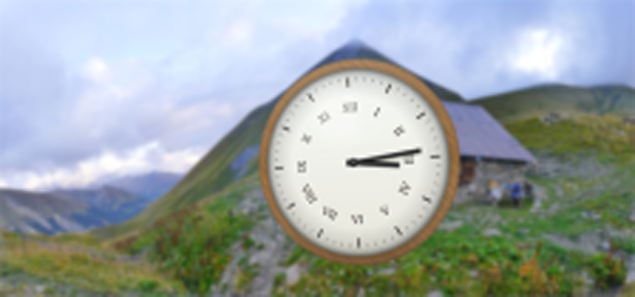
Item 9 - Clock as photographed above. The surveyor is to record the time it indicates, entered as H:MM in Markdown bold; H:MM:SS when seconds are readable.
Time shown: **3:14**
